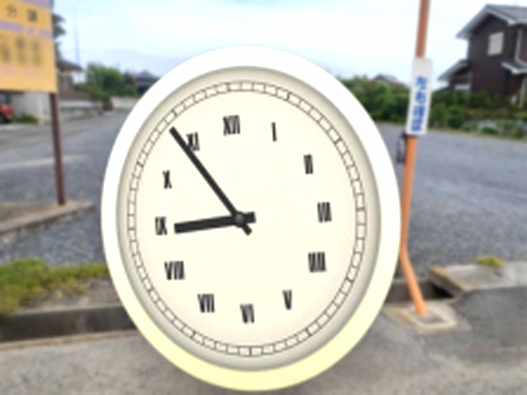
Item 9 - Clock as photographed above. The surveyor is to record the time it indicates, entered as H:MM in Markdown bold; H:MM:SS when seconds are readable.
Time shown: **8:54**
